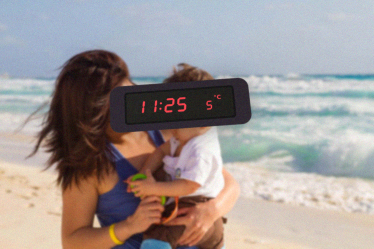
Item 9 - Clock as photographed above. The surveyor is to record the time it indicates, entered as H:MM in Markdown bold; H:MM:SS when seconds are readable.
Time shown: **11:25**
